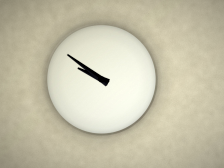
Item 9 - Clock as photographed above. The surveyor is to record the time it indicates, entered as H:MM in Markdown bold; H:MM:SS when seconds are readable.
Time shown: **9:51**
